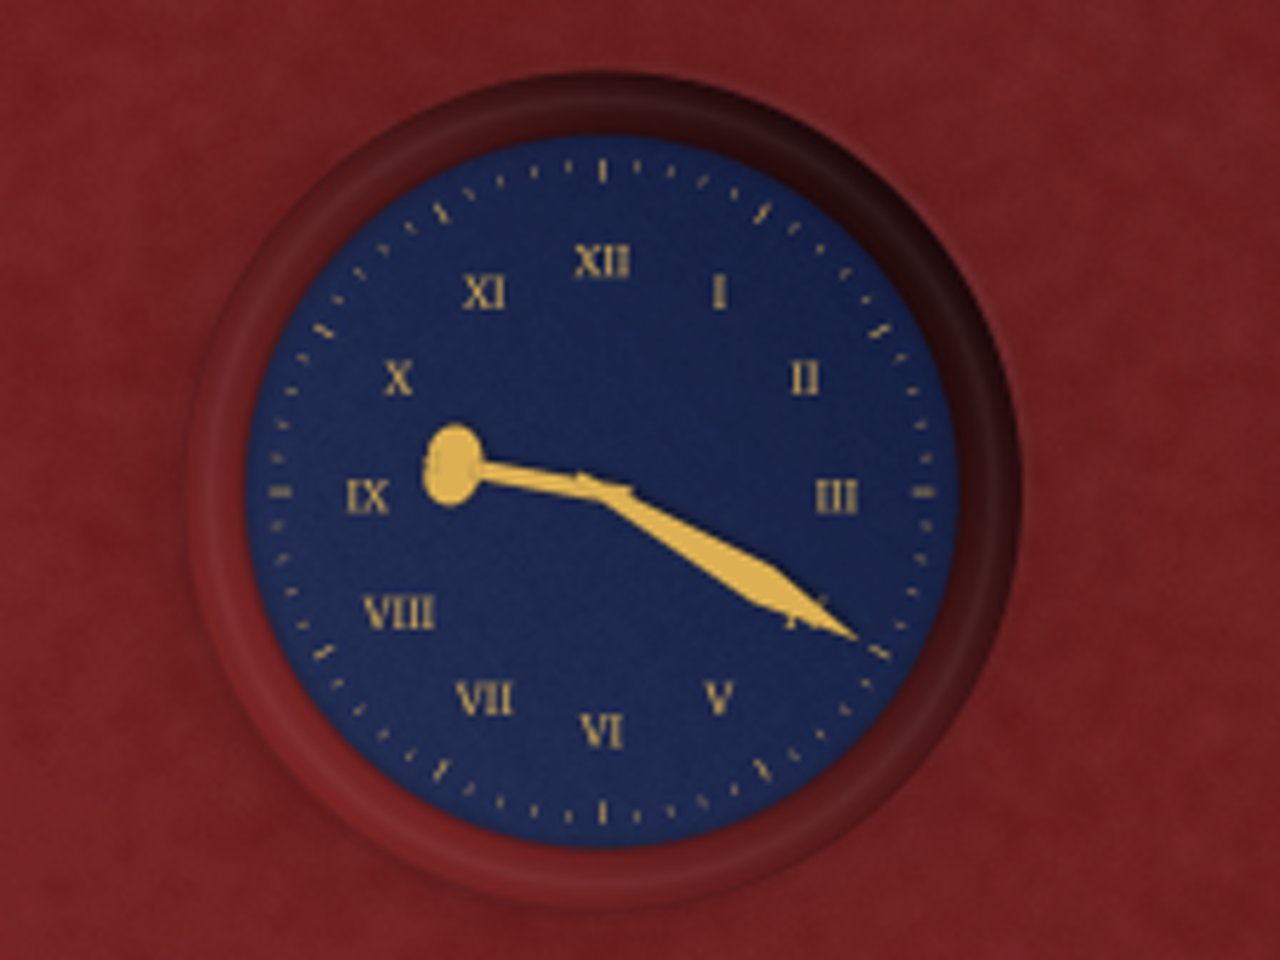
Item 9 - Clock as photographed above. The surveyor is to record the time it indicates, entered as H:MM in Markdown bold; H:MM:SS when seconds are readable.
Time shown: **9:20**
